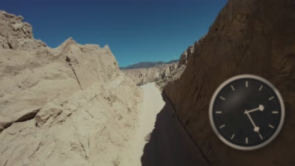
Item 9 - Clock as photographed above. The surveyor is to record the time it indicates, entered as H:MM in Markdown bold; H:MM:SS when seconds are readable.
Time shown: **2:25**
